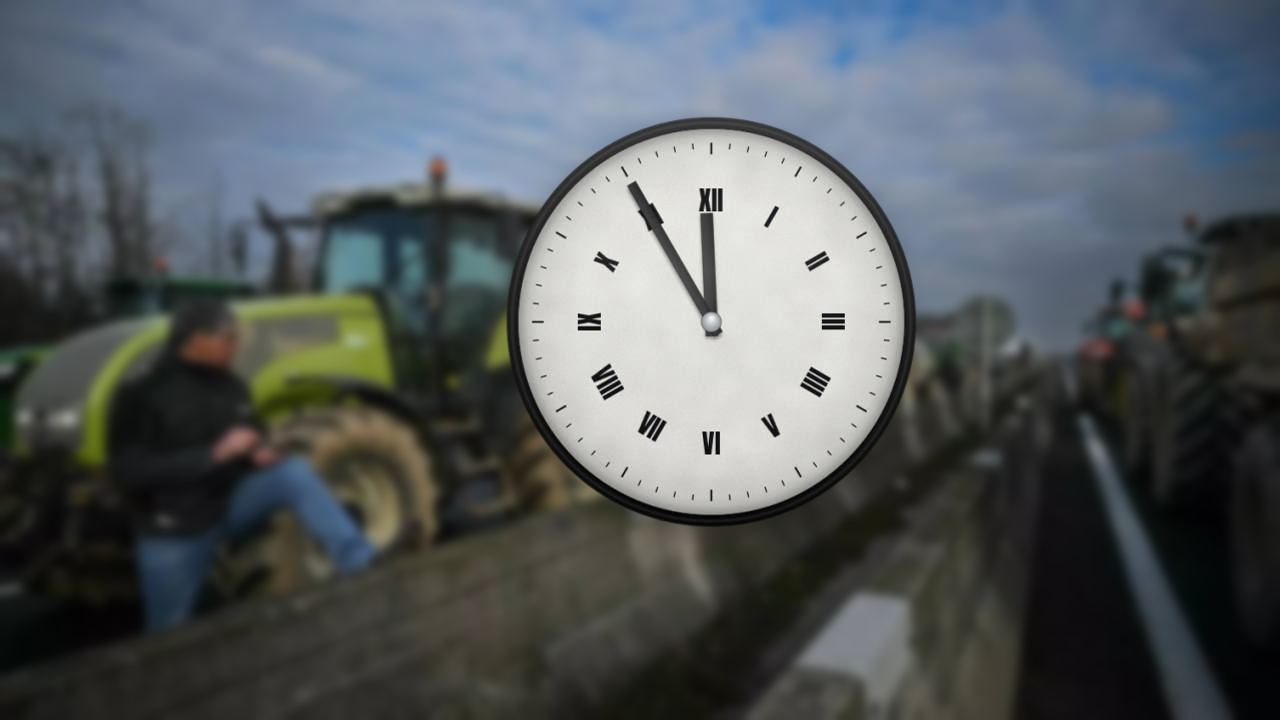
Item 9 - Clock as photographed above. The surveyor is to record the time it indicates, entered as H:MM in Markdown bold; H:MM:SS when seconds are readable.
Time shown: **11:55**
